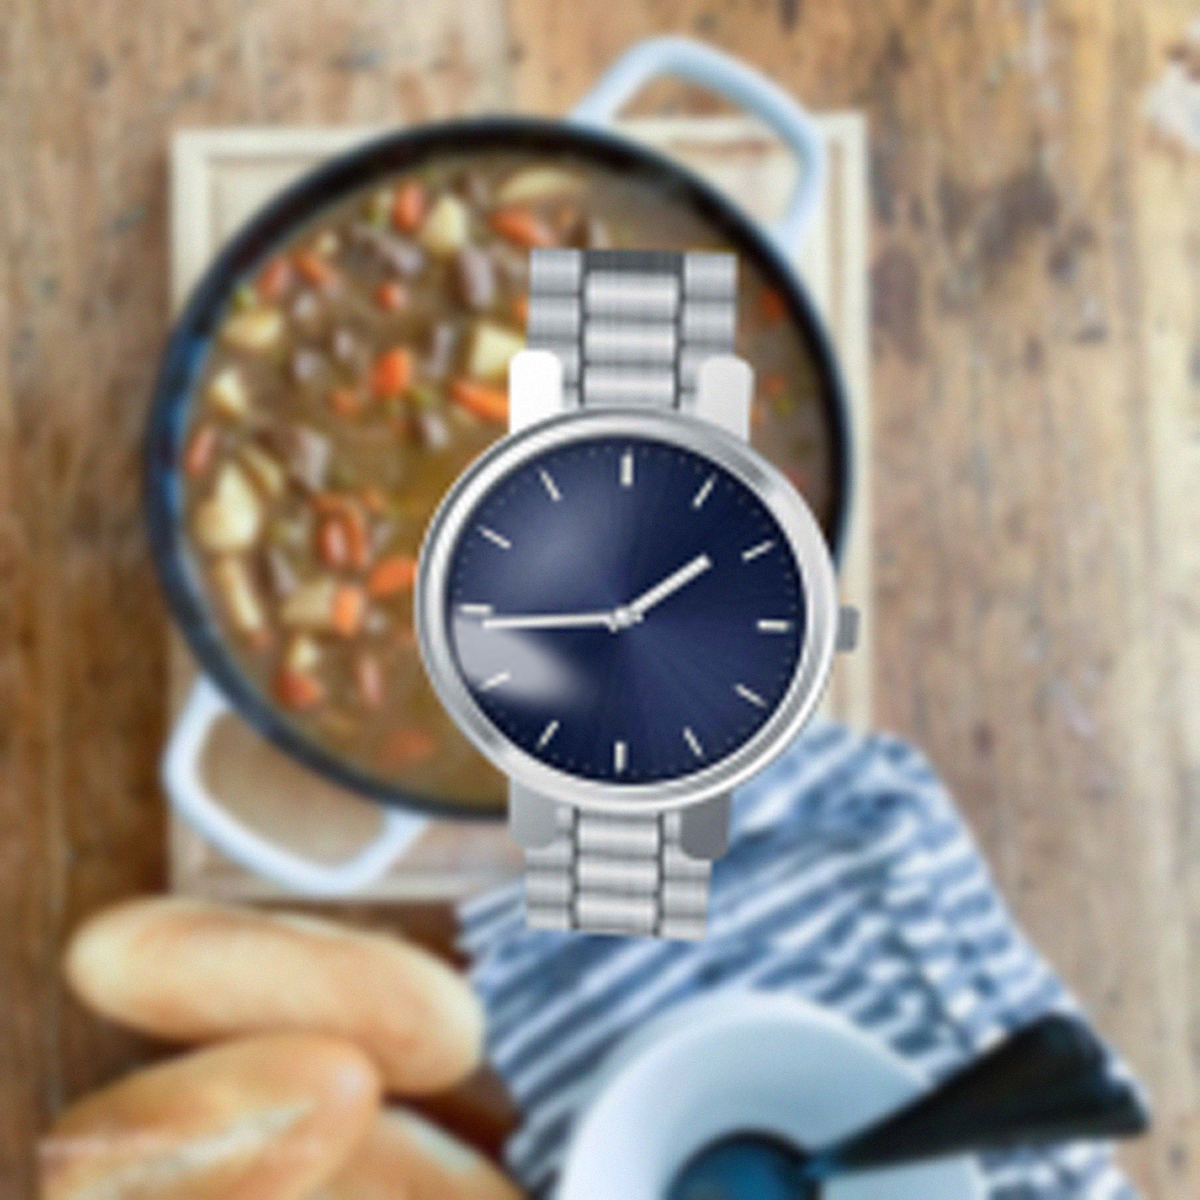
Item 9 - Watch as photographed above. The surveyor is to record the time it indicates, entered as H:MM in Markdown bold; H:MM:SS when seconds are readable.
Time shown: **1:44**
